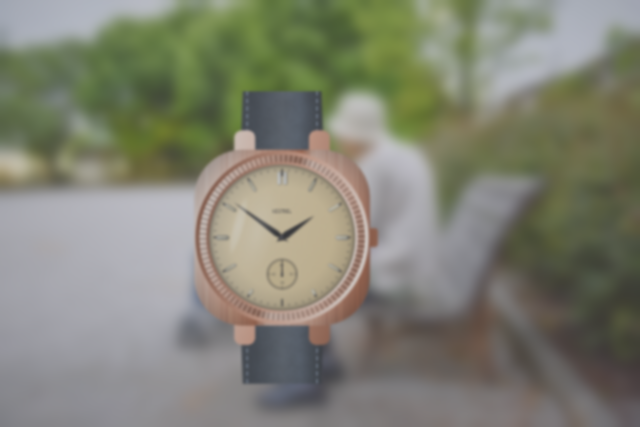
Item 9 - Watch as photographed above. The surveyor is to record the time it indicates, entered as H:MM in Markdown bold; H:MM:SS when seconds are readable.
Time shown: **1:51**
